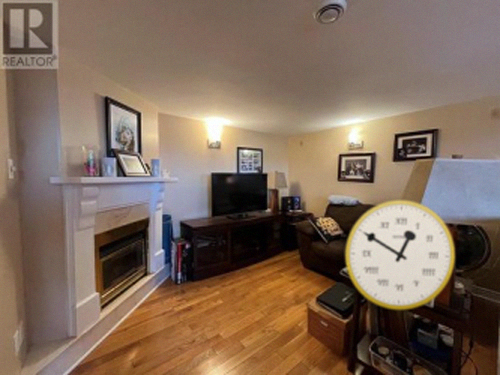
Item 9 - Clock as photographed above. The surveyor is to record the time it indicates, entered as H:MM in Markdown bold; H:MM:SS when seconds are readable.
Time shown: **12:50**
